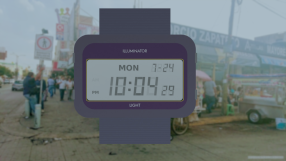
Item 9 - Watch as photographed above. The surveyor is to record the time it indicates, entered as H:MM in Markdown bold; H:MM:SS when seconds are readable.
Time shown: **10:04:29**
